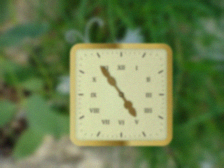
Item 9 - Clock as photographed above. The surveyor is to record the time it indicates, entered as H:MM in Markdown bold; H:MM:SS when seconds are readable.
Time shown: **4:54**
